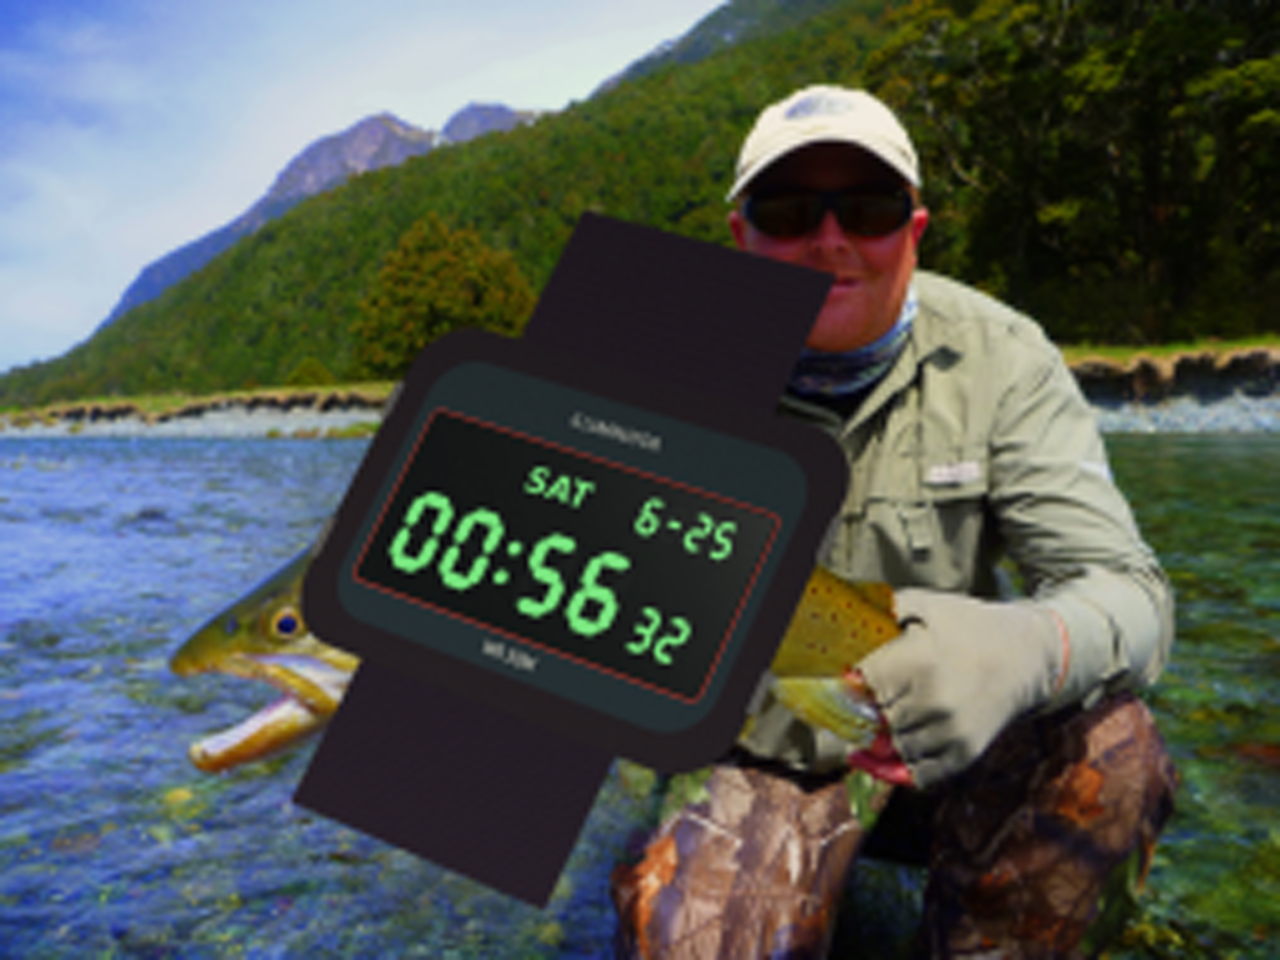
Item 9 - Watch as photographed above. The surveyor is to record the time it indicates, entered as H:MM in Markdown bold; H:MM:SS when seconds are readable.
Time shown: **0:56:32**
